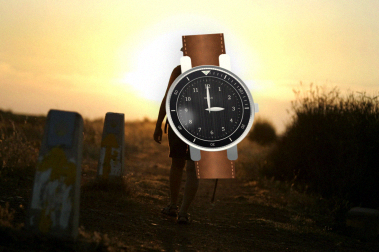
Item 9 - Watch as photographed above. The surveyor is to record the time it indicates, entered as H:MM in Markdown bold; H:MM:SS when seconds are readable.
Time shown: **3:00**
